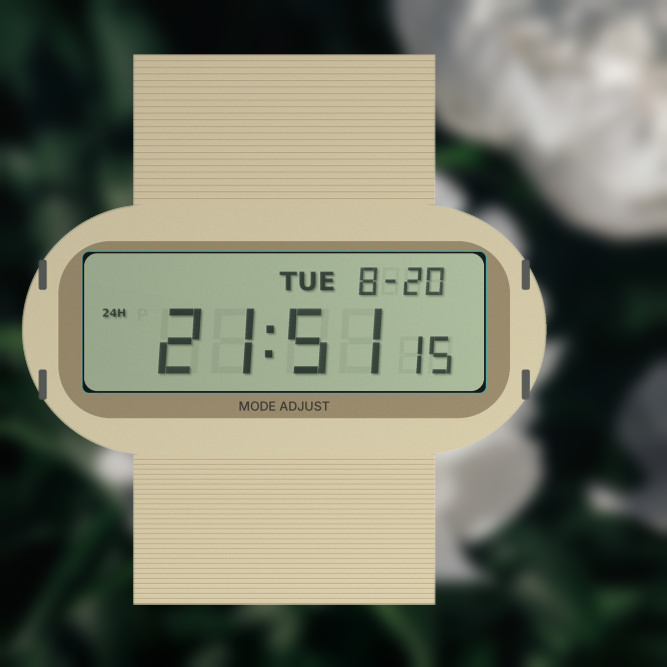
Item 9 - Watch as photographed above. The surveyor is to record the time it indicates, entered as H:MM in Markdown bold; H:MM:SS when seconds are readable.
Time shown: **21:51:15**
